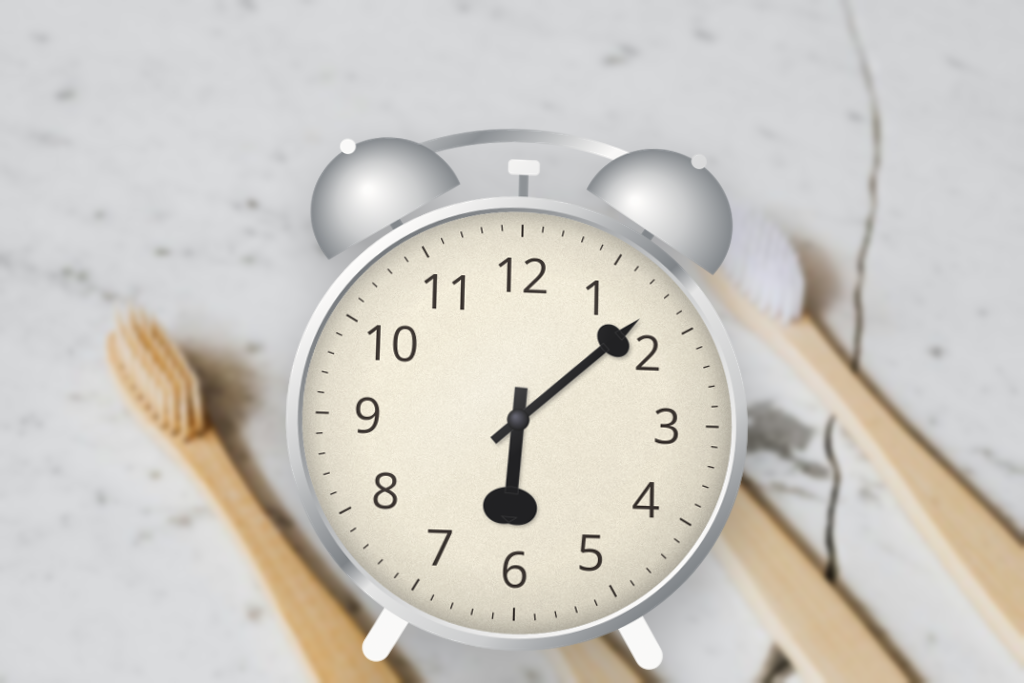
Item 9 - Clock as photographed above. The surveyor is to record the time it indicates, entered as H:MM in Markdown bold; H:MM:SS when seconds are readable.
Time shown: **6:08**
